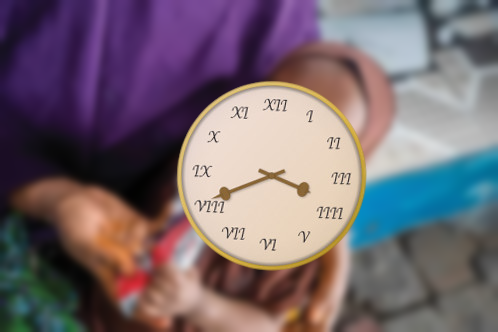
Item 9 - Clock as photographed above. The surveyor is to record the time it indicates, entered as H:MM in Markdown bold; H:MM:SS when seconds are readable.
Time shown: **3:41**
